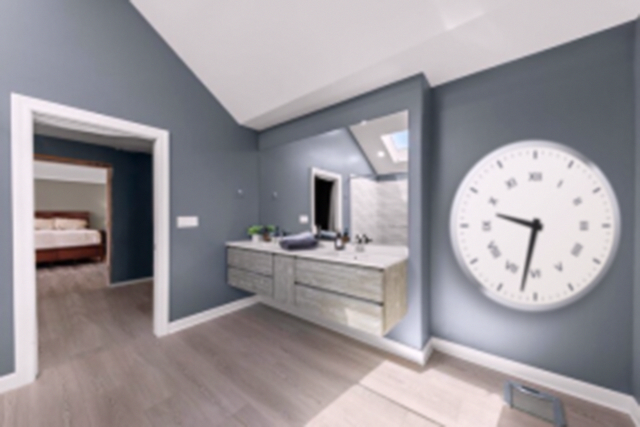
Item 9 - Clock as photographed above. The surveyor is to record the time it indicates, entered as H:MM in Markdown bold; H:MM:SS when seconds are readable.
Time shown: **9:32**
